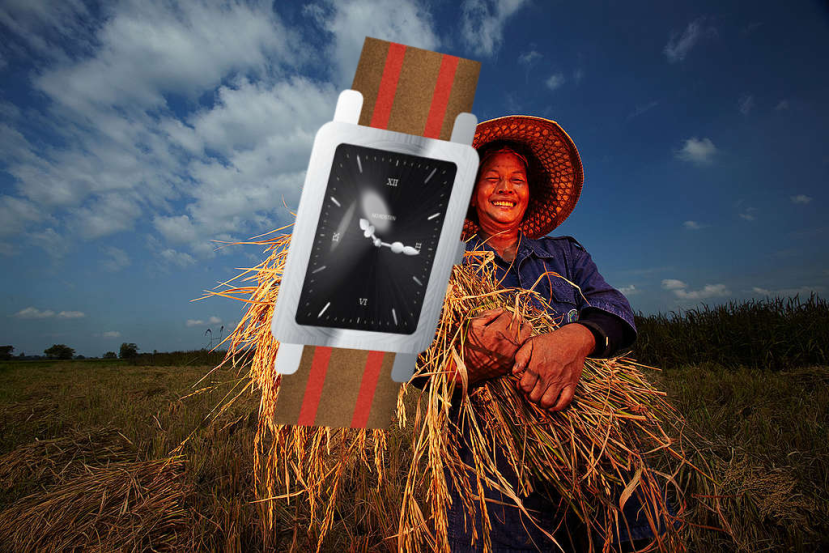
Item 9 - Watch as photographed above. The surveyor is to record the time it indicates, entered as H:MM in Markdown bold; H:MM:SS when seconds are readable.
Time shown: **10:16**
